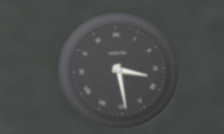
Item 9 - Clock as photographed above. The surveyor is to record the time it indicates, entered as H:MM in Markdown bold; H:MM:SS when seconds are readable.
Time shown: **3:29**
